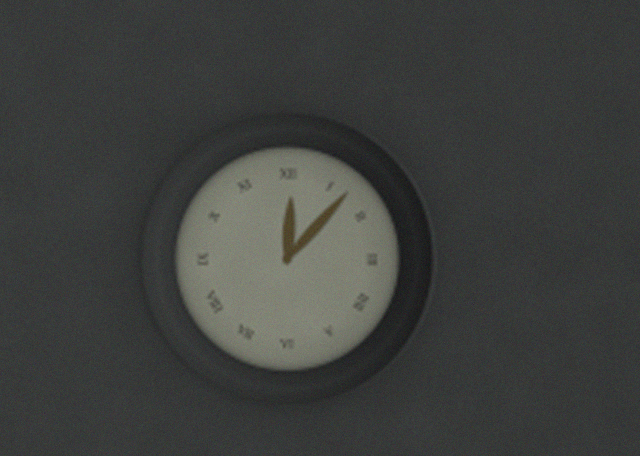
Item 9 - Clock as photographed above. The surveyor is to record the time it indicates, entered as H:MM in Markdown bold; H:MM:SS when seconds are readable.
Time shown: **12:07**
